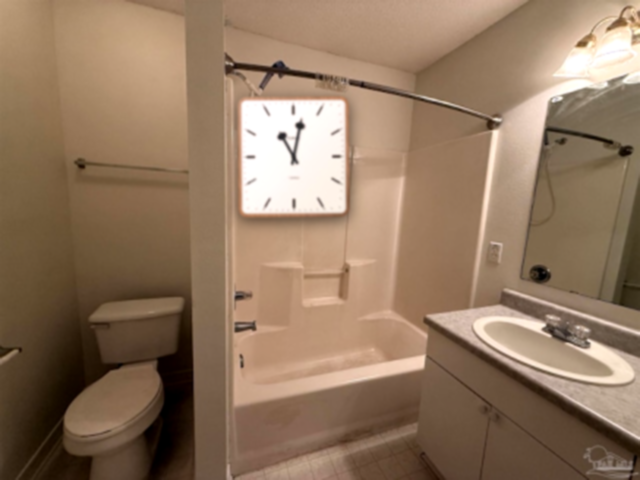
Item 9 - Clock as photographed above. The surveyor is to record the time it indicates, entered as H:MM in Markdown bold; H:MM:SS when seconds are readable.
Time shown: **11:02**
